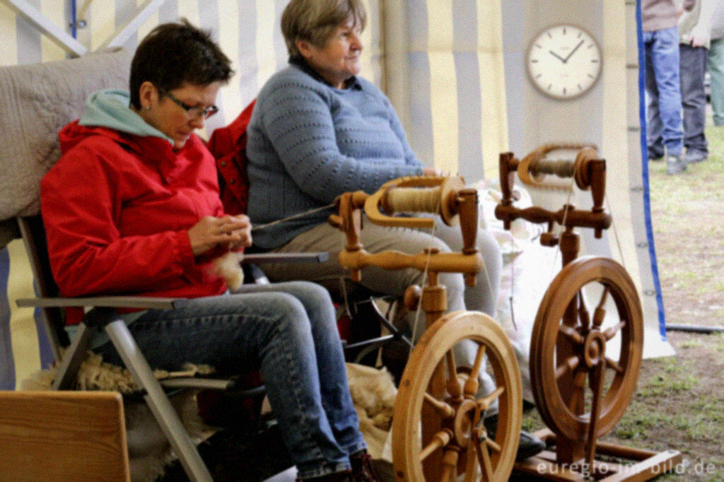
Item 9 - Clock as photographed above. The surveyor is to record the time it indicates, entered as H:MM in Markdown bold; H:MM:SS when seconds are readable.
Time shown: **10:07**
